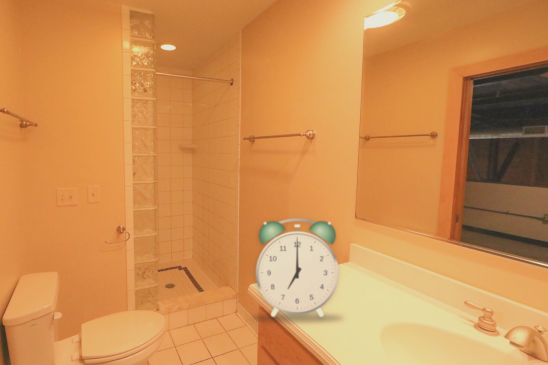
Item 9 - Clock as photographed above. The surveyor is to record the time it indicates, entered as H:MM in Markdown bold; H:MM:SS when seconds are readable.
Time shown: **7:00**
